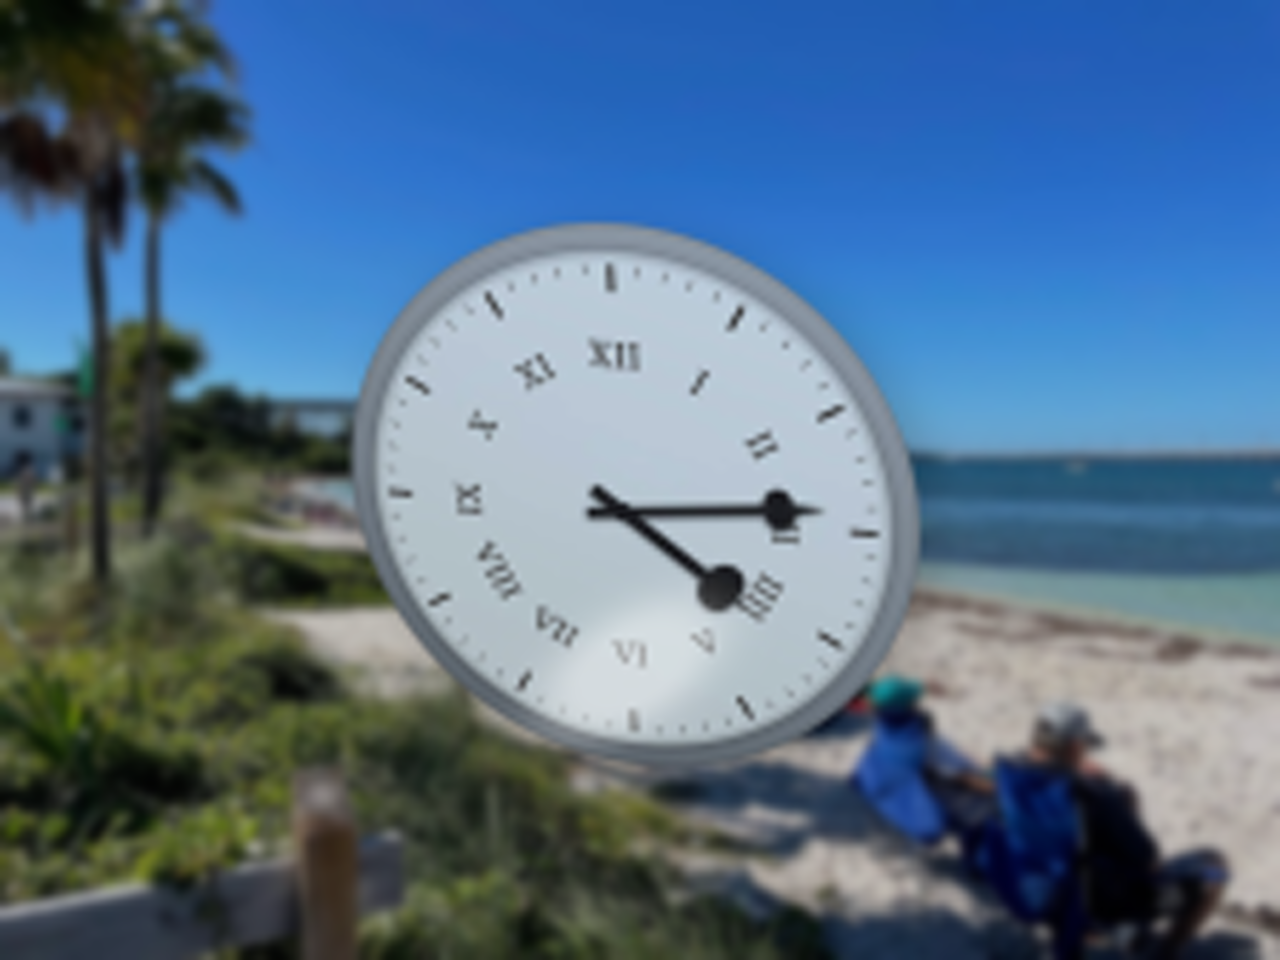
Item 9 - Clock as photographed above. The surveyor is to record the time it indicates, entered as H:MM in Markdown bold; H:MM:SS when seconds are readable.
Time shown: **4:14**
